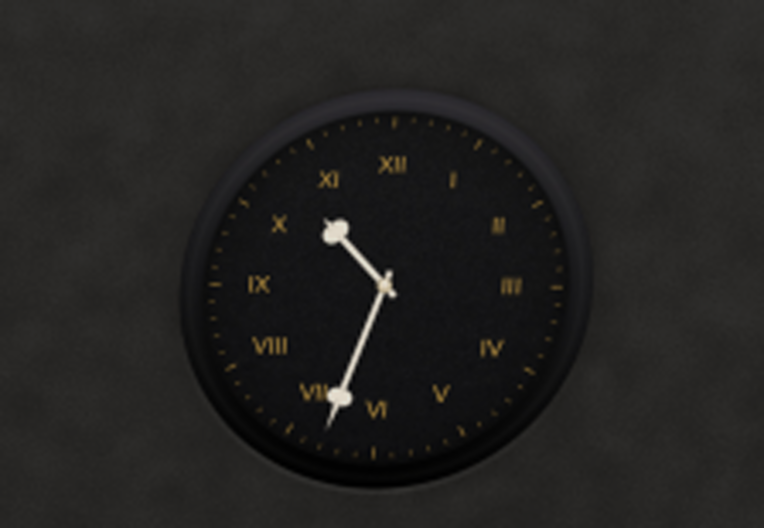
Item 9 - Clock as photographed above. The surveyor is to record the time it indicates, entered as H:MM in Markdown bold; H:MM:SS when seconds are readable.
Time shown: **10:33**
